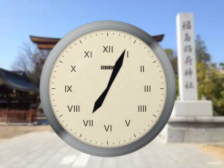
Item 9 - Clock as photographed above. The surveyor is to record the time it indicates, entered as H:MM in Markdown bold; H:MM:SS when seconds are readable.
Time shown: **7:04**
